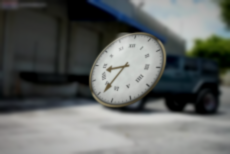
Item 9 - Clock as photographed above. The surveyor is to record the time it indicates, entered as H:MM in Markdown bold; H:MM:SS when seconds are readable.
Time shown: **8:34**
